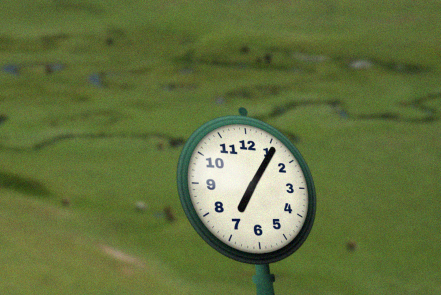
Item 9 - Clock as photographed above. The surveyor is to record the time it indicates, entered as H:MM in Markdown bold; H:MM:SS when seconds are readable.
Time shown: **7:06**
